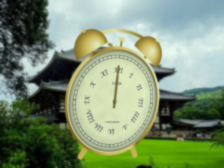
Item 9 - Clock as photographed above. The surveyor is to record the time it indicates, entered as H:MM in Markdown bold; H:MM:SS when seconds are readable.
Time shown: **12:00**
